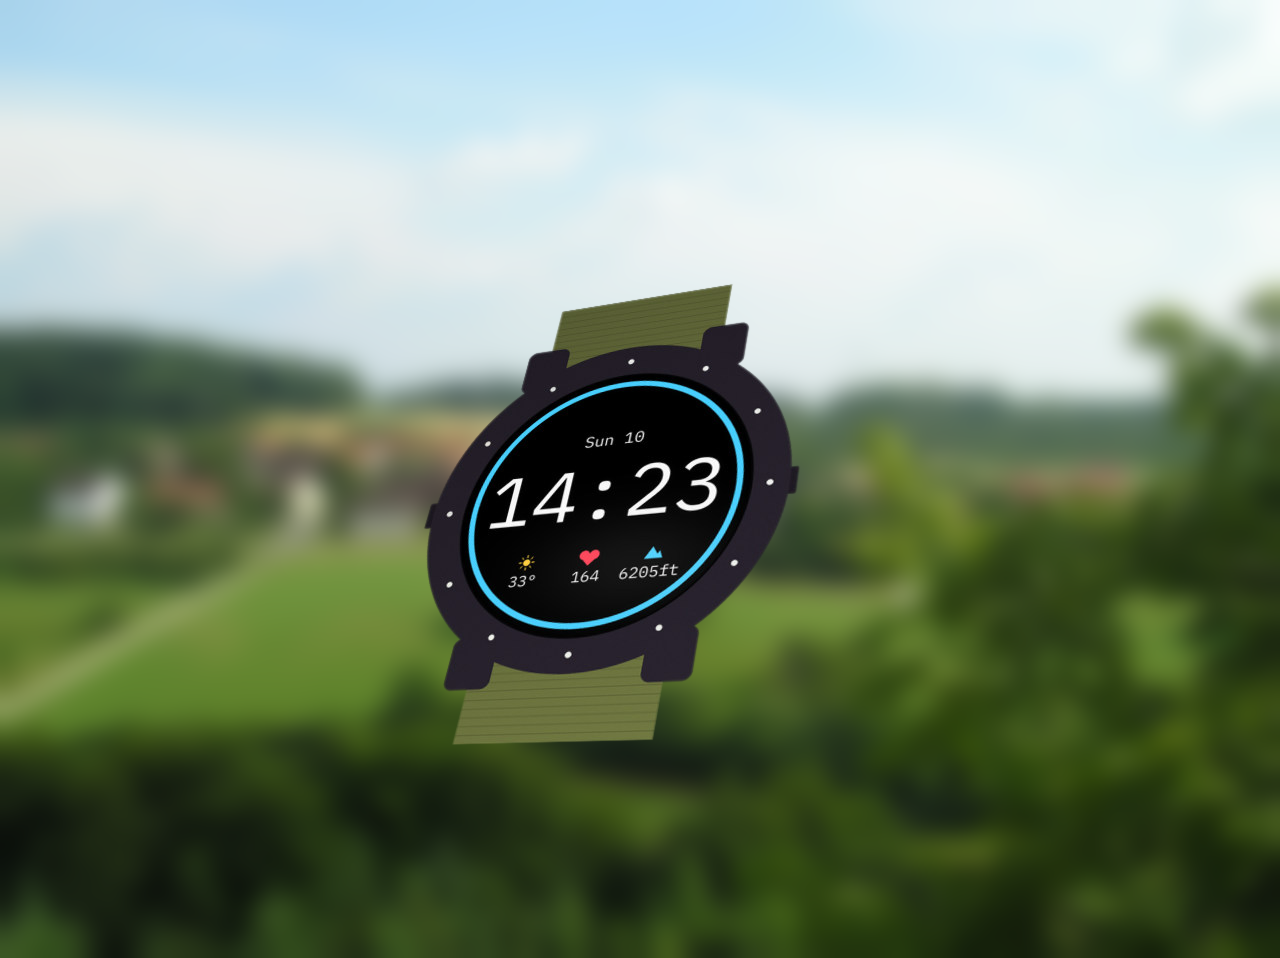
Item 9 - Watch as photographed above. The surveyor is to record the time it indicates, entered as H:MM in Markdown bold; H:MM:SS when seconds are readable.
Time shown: **14:23**
